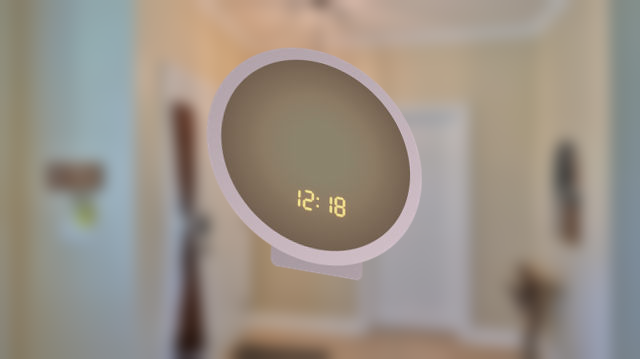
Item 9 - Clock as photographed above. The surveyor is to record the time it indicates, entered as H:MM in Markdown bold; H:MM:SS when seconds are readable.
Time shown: **12:18**
